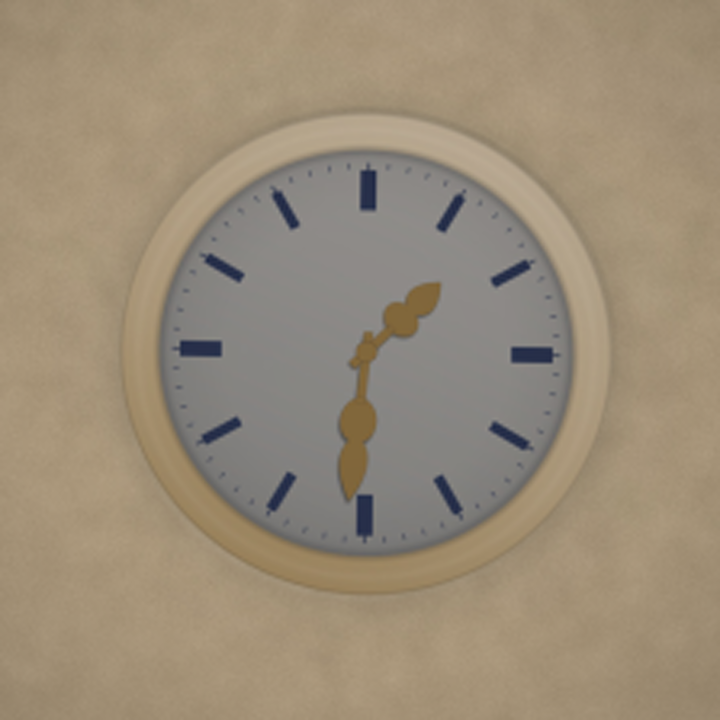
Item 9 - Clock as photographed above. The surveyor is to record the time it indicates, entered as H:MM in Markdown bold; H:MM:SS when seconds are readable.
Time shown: **1:31**
